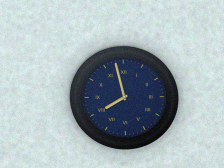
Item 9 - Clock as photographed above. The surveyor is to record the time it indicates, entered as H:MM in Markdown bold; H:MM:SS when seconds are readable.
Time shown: **7:58**
